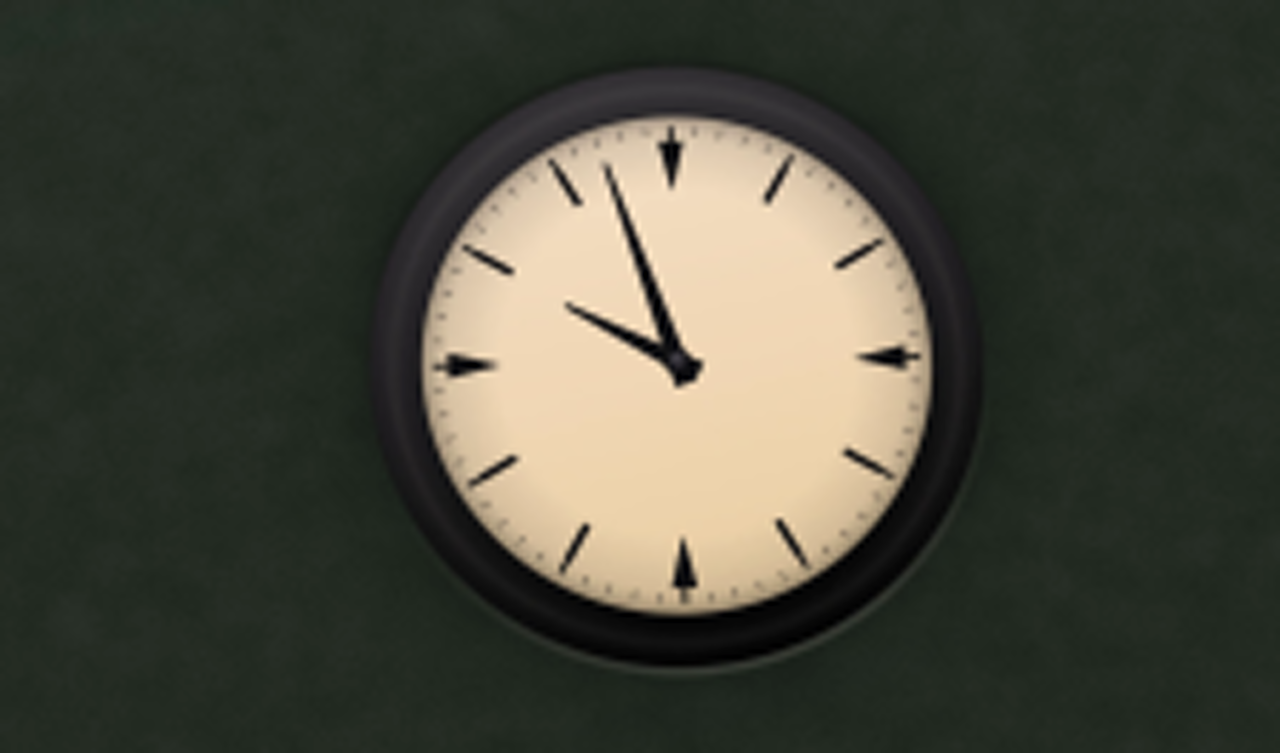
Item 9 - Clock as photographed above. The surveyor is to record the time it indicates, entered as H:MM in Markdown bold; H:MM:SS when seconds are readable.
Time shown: **9:57**
